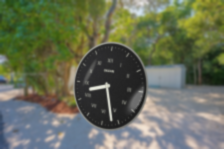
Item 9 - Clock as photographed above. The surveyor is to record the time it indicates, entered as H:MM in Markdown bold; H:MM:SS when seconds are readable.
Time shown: **8:27**
